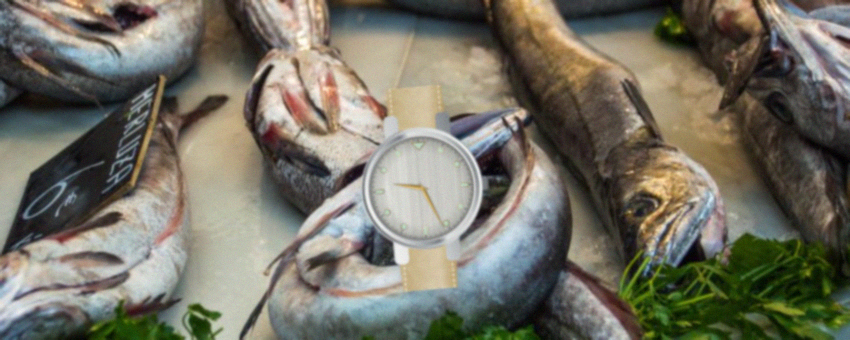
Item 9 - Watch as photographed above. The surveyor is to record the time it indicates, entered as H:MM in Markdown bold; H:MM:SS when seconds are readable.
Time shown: **9:26**
